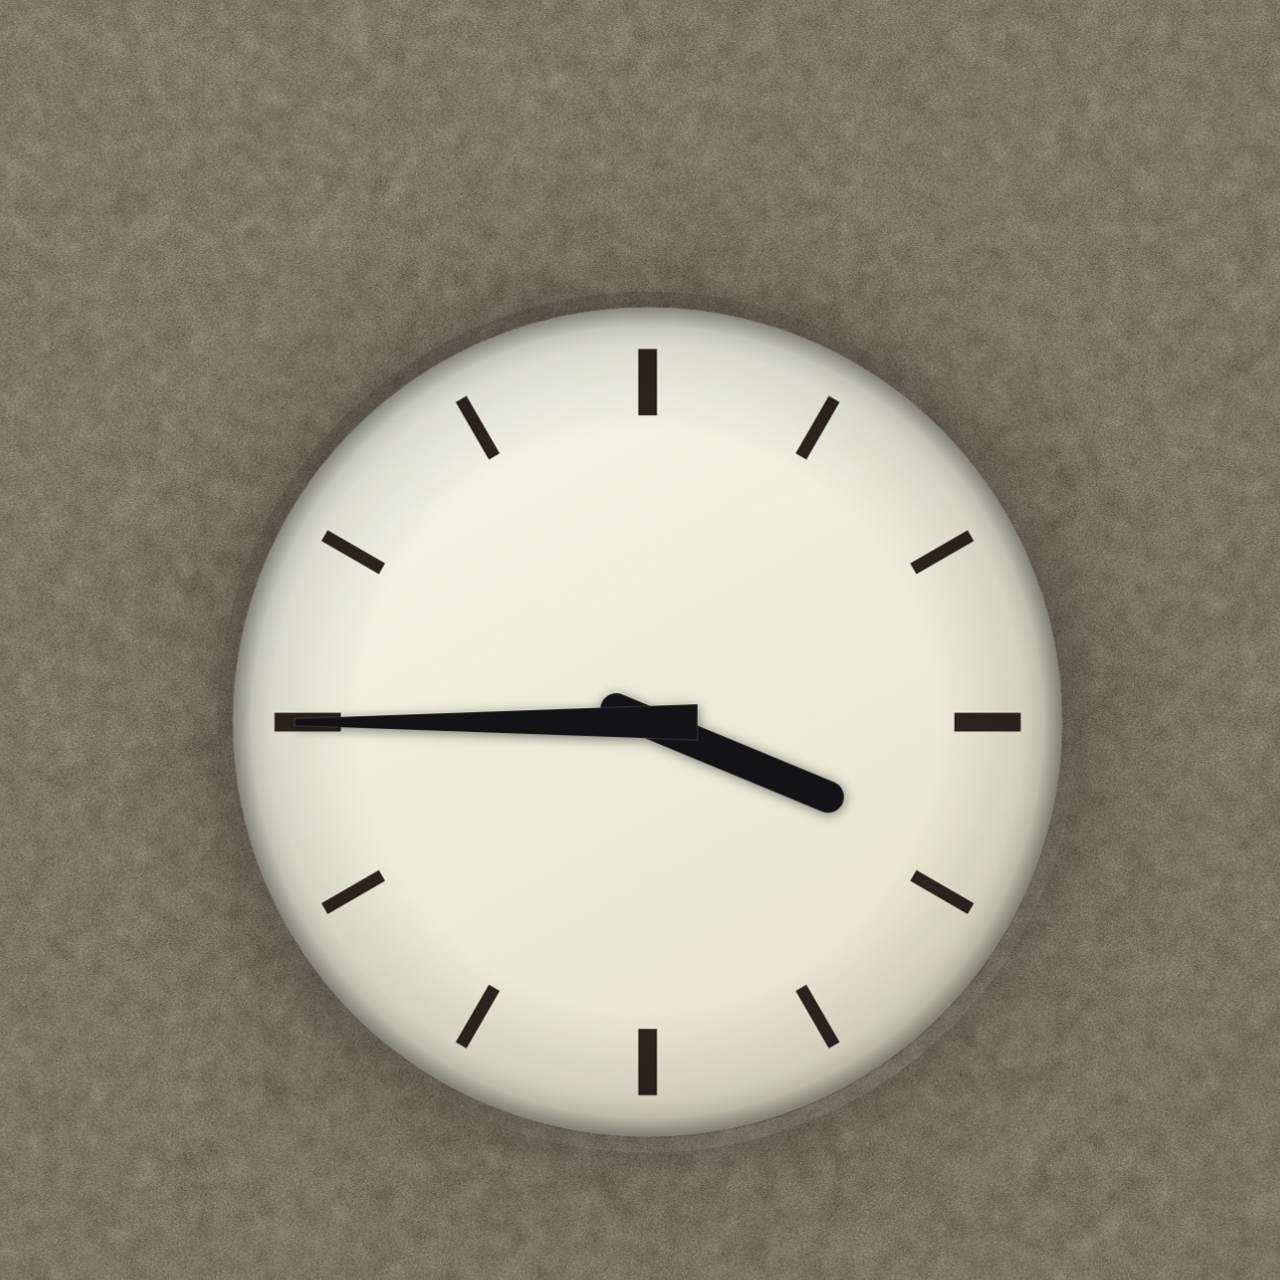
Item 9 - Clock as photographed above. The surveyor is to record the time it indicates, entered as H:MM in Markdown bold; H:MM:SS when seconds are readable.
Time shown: **3:45**
